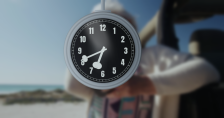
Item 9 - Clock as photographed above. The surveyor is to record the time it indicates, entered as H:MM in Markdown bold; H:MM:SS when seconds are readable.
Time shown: **6:41**
